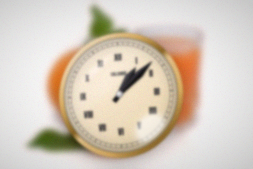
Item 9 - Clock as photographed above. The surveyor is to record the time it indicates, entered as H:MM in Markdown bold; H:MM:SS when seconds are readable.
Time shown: **1:08**
